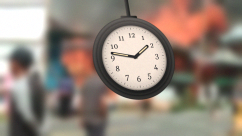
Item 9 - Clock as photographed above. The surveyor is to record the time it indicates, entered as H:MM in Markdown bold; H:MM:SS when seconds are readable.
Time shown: **1:47**
